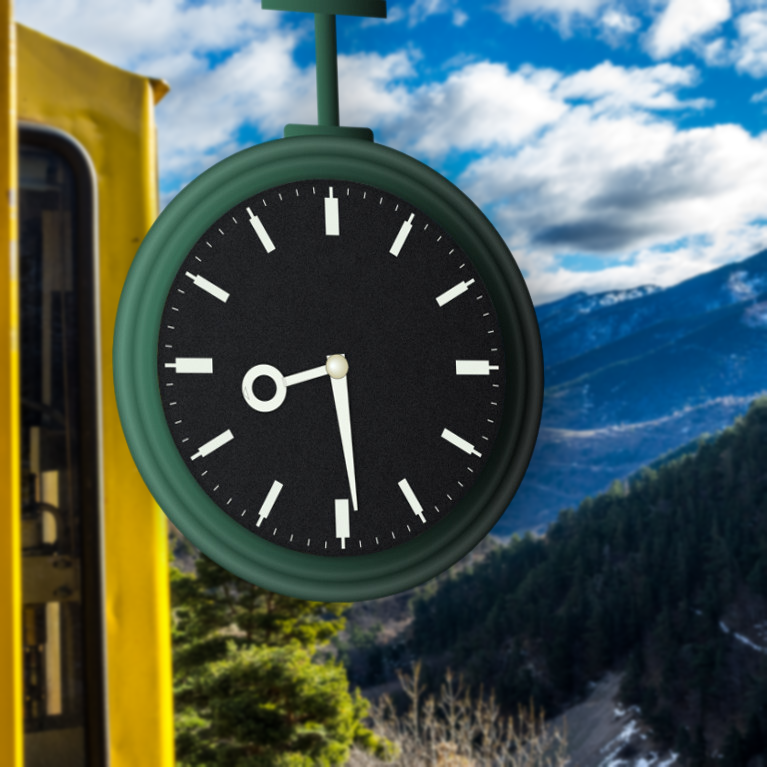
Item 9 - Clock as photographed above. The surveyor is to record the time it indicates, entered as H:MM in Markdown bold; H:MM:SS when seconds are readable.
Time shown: **8:29**
